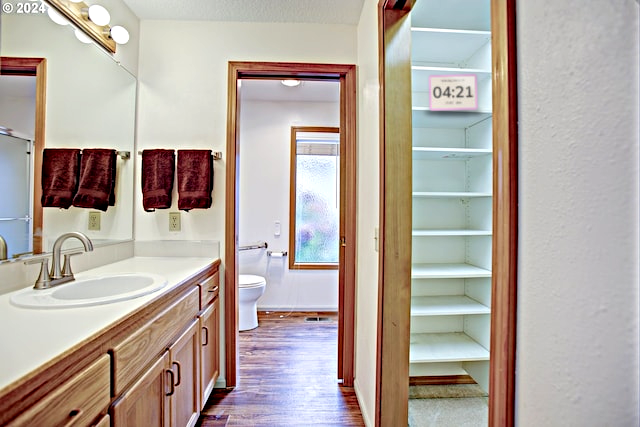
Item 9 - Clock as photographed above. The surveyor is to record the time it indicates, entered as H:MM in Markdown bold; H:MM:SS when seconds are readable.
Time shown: **4:21**
